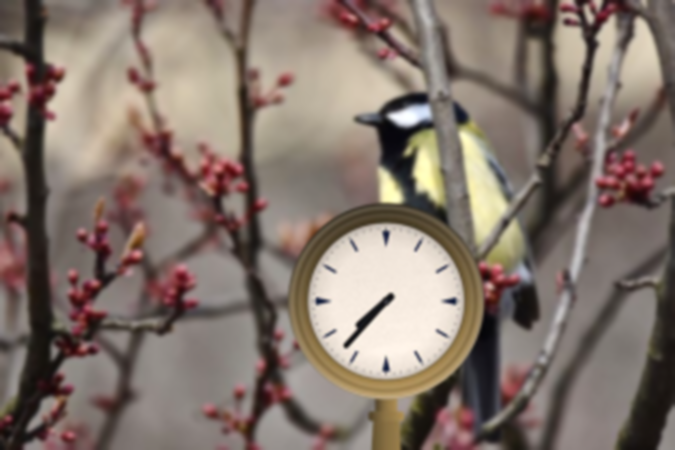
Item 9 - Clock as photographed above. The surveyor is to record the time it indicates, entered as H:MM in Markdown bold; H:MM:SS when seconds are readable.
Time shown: **7:37**
